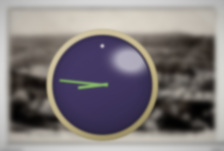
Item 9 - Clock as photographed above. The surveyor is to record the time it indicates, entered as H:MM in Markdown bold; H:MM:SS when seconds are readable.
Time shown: **8:46**
